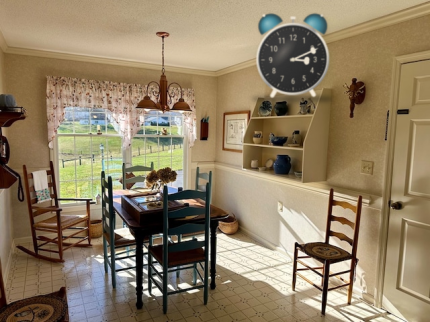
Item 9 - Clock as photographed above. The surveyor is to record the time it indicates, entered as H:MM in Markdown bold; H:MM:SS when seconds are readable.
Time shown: **3:11**
